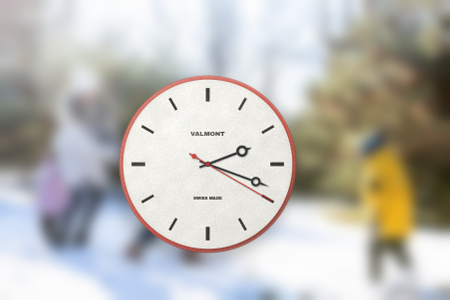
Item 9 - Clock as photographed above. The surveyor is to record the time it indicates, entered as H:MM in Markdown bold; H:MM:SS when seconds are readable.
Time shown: **2:18:20**
